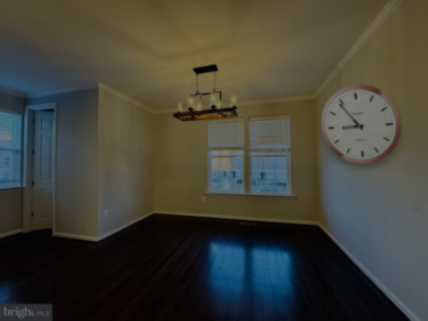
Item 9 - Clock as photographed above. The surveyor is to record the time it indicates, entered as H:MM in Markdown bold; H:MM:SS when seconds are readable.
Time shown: **8:54**
